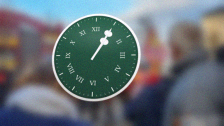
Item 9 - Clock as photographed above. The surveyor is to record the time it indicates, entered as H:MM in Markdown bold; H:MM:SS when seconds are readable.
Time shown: **1:05**
